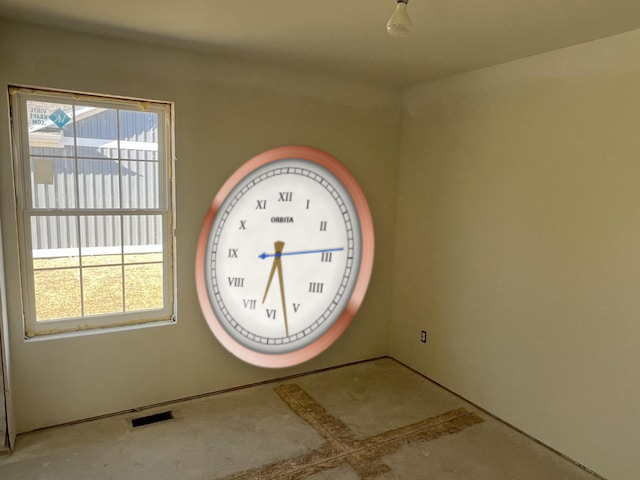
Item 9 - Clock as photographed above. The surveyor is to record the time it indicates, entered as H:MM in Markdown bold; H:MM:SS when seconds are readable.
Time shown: **6:27:14**
